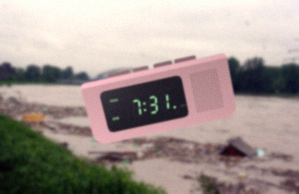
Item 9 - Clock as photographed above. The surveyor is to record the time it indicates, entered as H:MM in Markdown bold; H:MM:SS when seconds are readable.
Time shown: **7:31**
